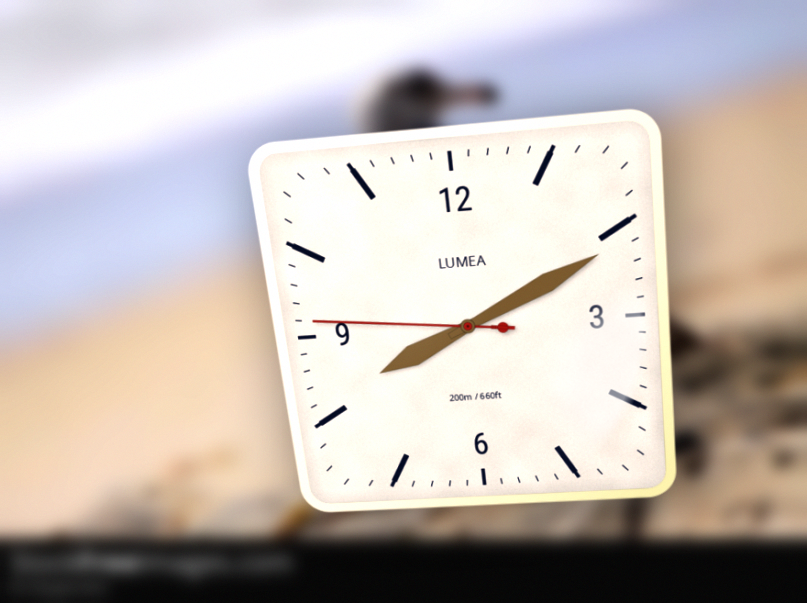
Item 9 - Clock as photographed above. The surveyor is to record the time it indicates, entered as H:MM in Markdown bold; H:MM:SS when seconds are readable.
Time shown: **8:10:46**
